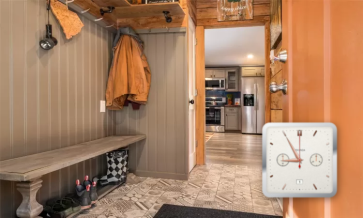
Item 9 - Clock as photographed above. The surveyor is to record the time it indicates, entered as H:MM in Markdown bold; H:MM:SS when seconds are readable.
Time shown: **8:55**
